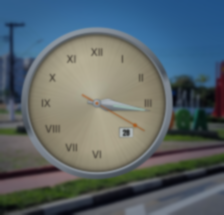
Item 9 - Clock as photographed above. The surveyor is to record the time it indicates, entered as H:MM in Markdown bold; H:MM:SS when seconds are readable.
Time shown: **3:16:20**
